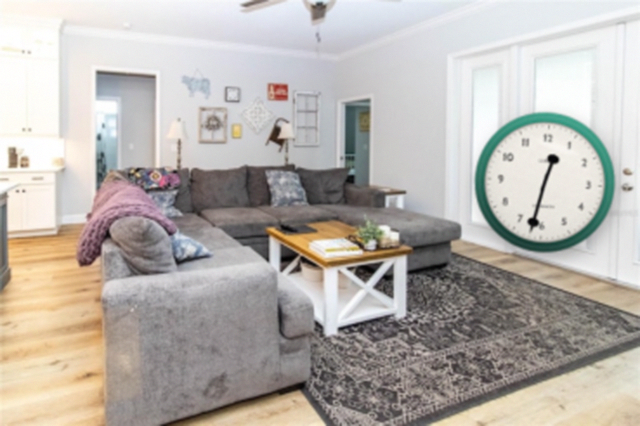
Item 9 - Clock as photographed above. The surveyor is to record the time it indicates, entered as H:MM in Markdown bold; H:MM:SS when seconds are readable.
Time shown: **12:32**
